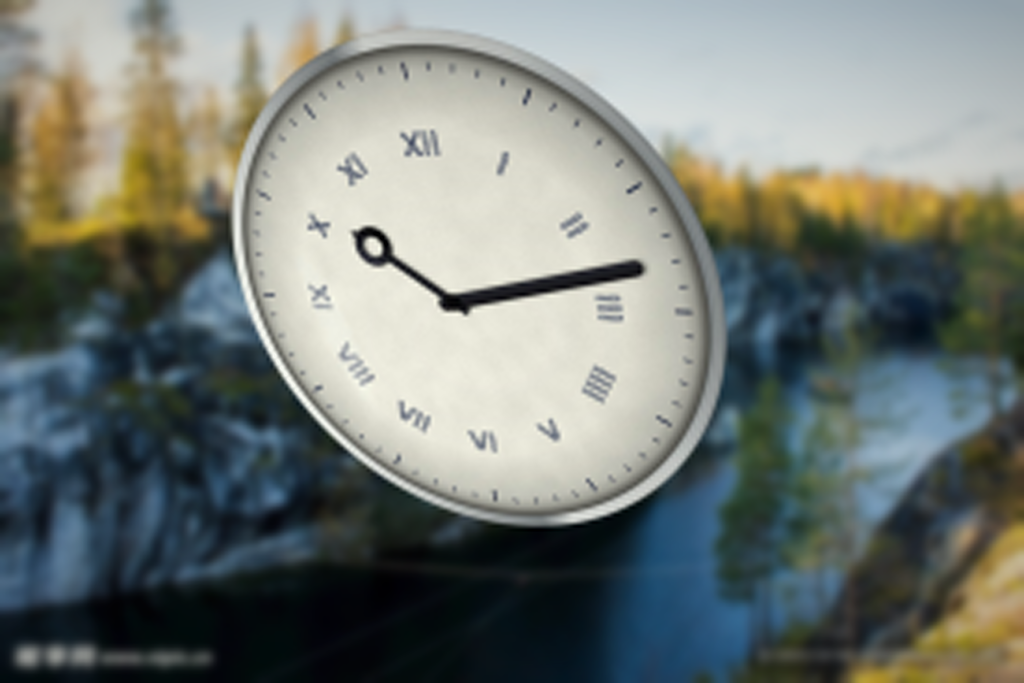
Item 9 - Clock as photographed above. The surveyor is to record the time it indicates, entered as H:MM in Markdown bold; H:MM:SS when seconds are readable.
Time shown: **10:13**
